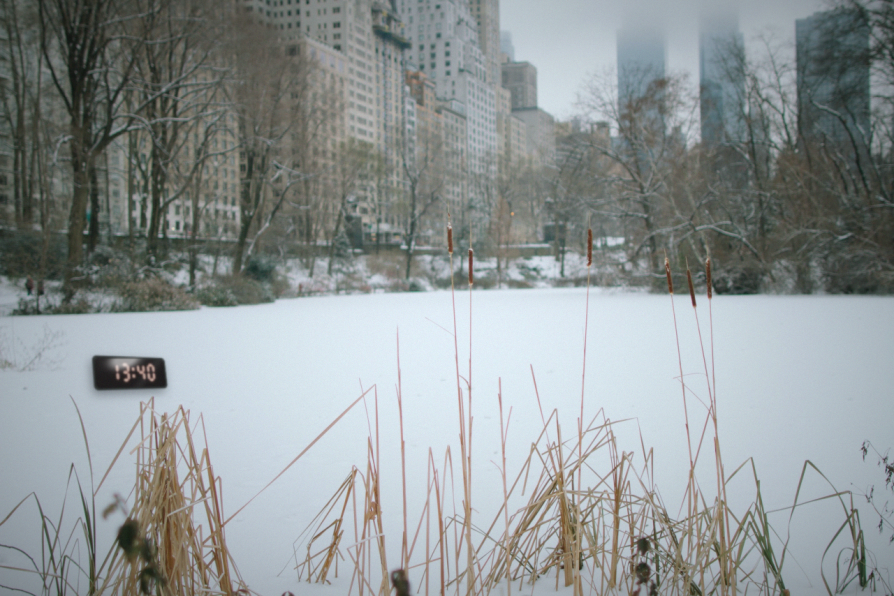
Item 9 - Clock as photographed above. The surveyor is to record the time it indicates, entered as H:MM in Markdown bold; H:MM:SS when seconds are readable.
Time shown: **13:40**
